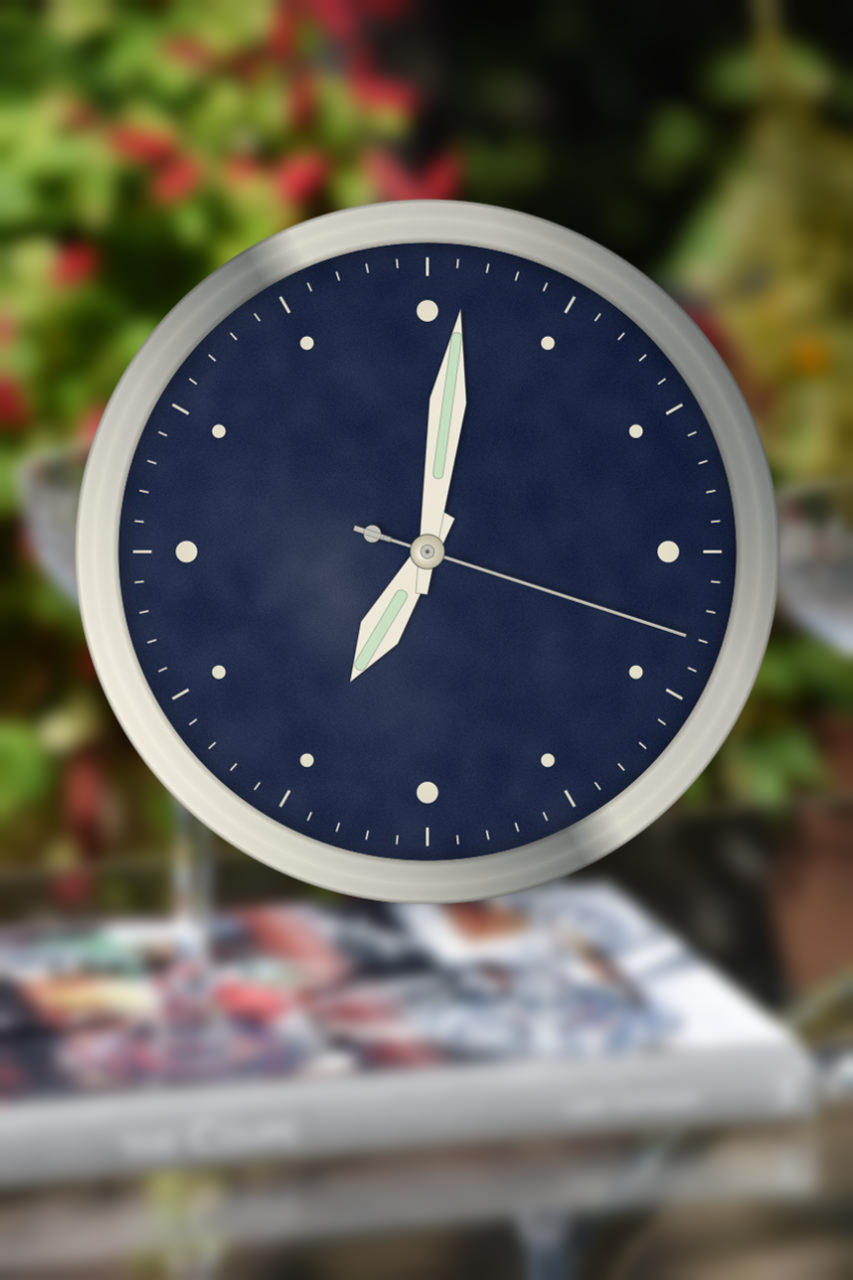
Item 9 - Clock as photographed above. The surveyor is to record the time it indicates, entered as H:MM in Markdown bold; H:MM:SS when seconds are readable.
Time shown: **7:01:18**
